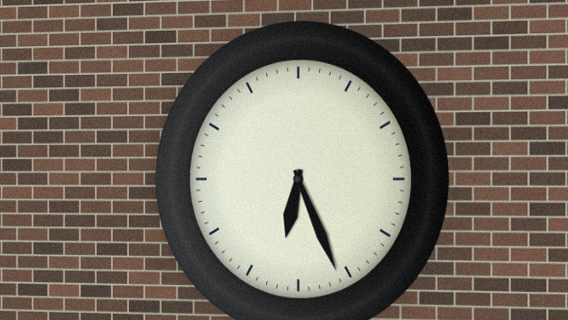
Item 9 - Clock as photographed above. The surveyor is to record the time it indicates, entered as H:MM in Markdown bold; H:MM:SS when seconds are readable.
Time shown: **6:26**
